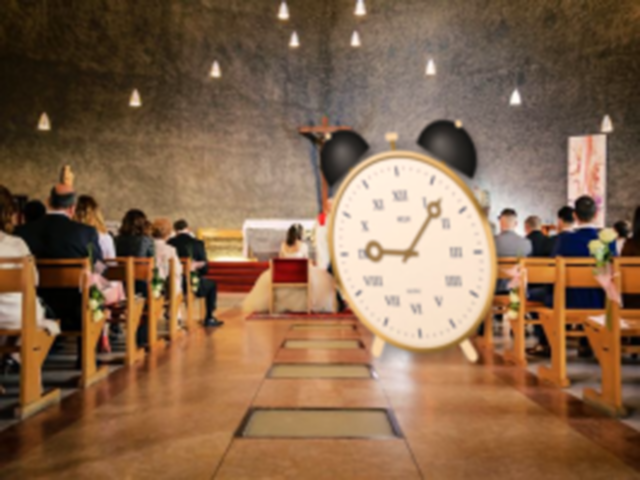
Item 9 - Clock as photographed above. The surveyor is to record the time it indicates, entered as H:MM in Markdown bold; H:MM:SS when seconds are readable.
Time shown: **9:07**
